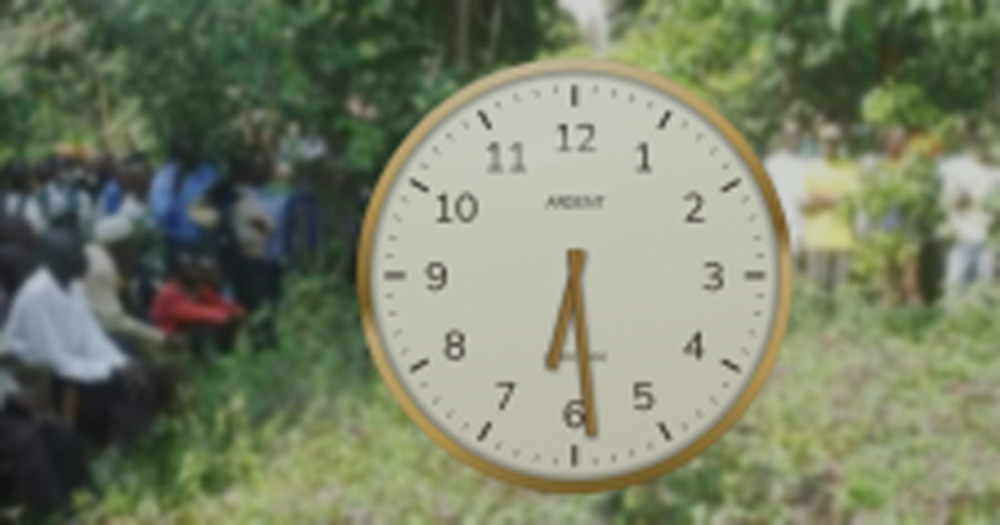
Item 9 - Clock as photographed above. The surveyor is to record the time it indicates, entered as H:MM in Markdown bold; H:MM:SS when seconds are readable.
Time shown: **6:29**
